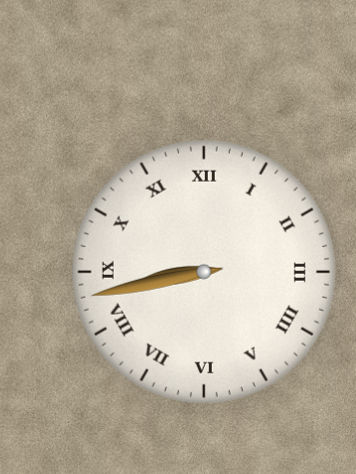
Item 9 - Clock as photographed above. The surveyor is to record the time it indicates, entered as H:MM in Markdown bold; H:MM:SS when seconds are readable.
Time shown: **8:43**
